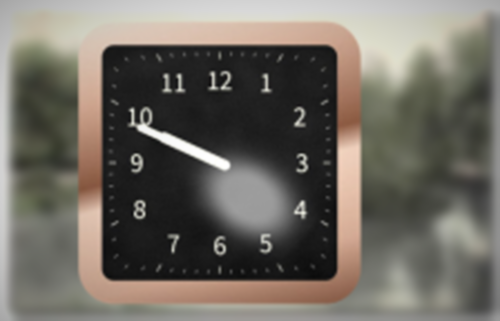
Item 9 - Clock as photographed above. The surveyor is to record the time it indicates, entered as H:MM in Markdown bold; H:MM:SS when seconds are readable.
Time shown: **9:49**
